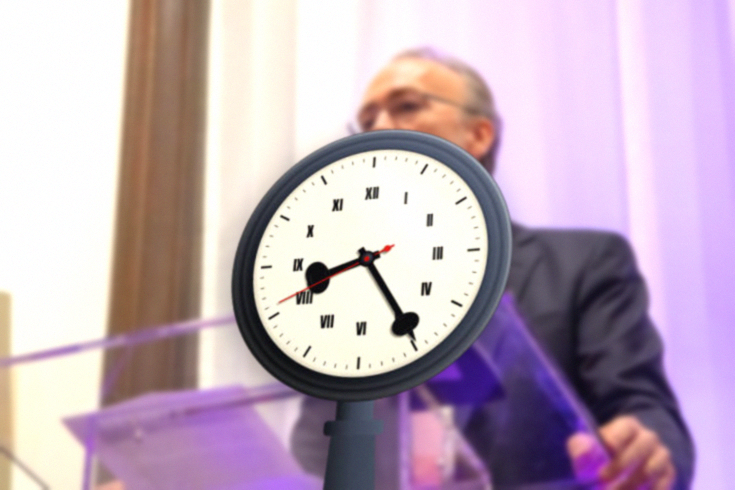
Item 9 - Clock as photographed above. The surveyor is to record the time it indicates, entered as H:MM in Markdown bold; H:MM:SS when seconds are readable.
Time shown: **8:24:41**
